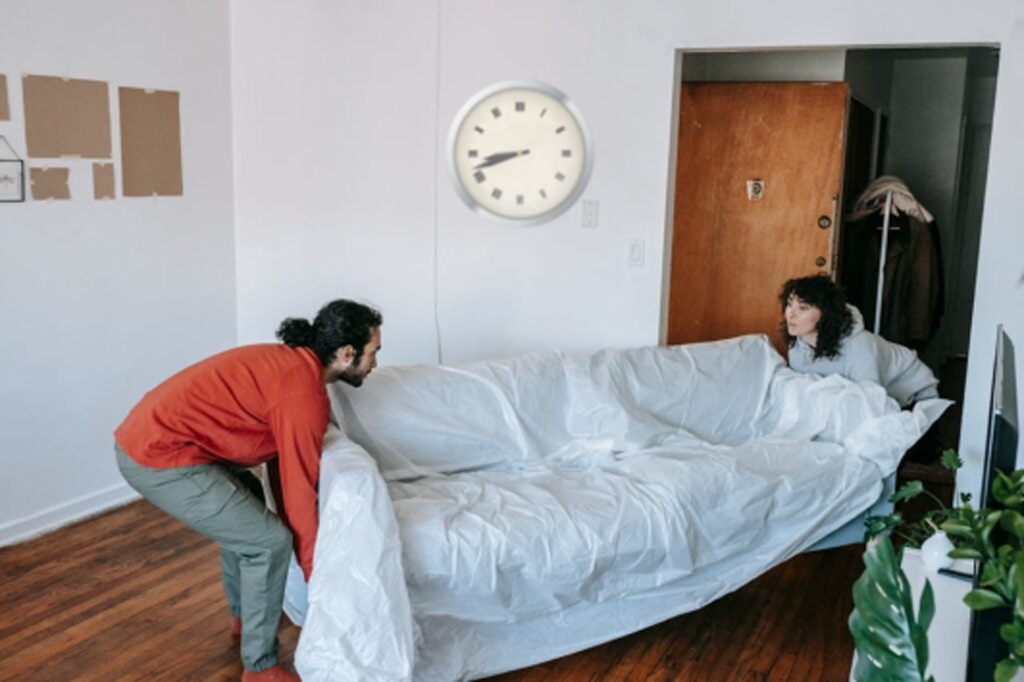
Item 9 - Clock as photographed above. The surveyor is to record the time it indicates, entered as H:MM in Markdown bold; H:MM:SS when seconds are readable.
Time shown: **8:42**
